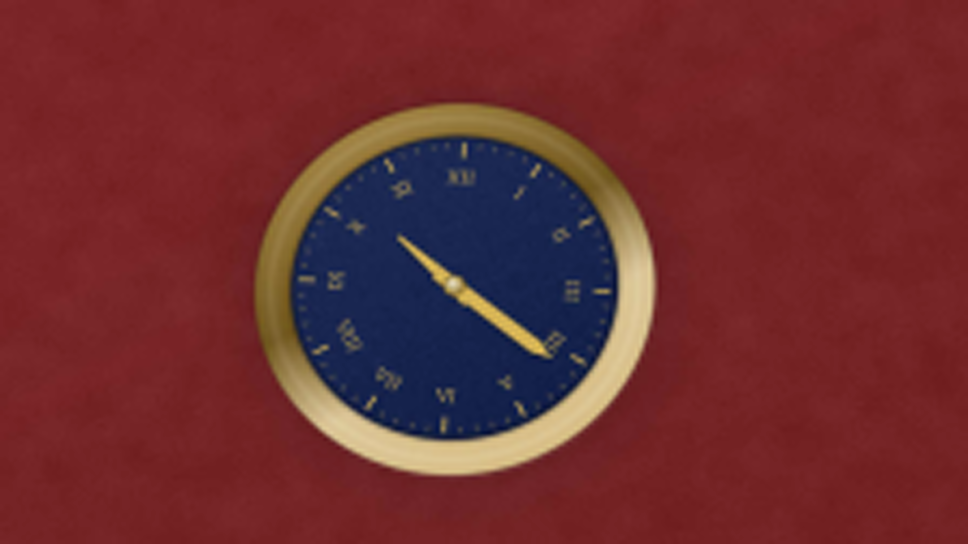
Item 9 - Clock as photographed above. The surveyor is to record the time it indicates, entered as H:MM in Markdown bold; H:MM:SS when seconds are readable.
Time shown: **10:21**
